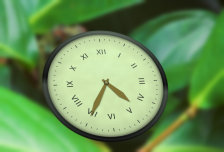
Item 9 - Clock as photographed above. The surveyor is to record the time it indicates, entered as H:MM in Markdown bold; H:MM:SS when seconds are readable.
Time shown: **4:35**
